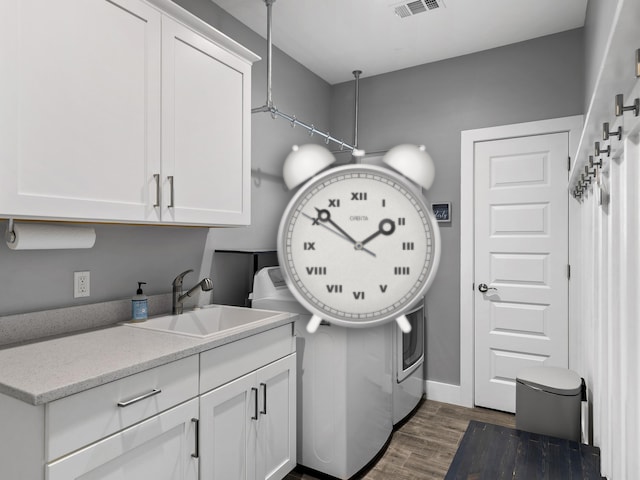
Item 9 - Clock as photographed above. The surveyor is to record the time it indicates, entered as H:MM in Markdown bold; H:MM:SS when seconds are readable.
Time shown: **1:51:50**
